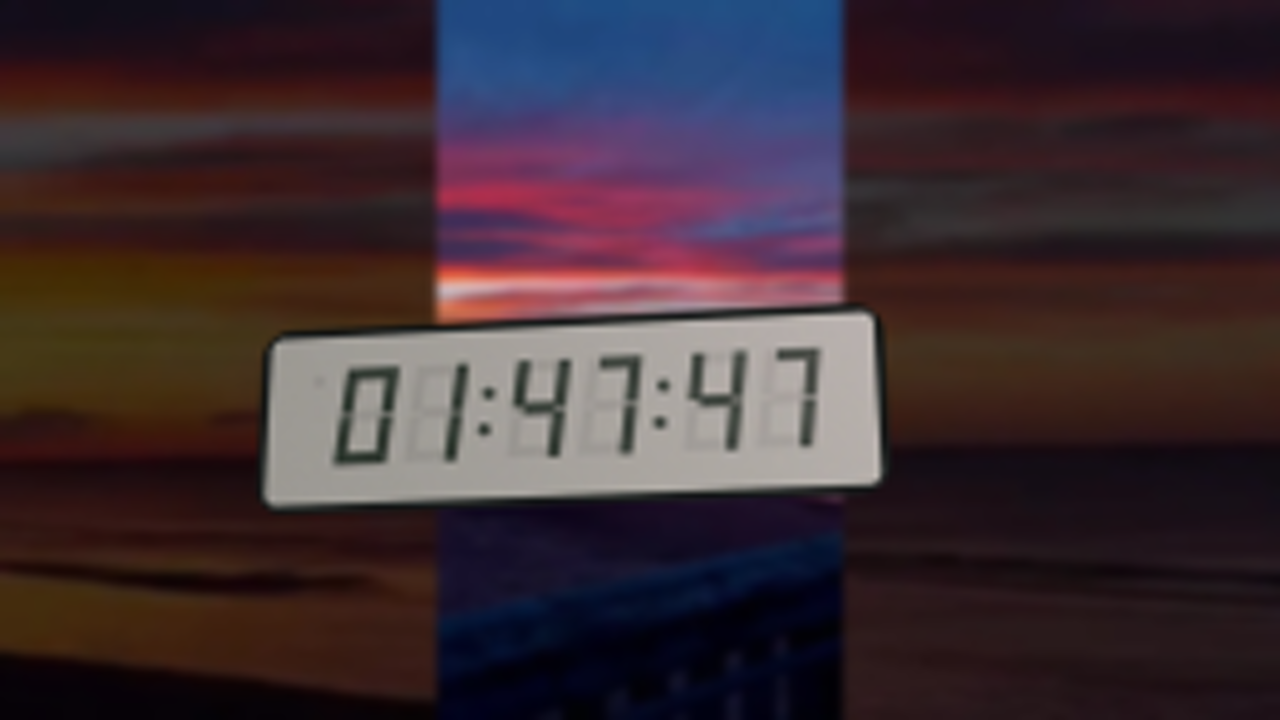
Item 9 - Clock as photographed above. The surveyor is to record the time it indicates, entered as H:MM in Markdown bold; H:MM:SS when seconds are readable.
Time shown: **1:47:47**
